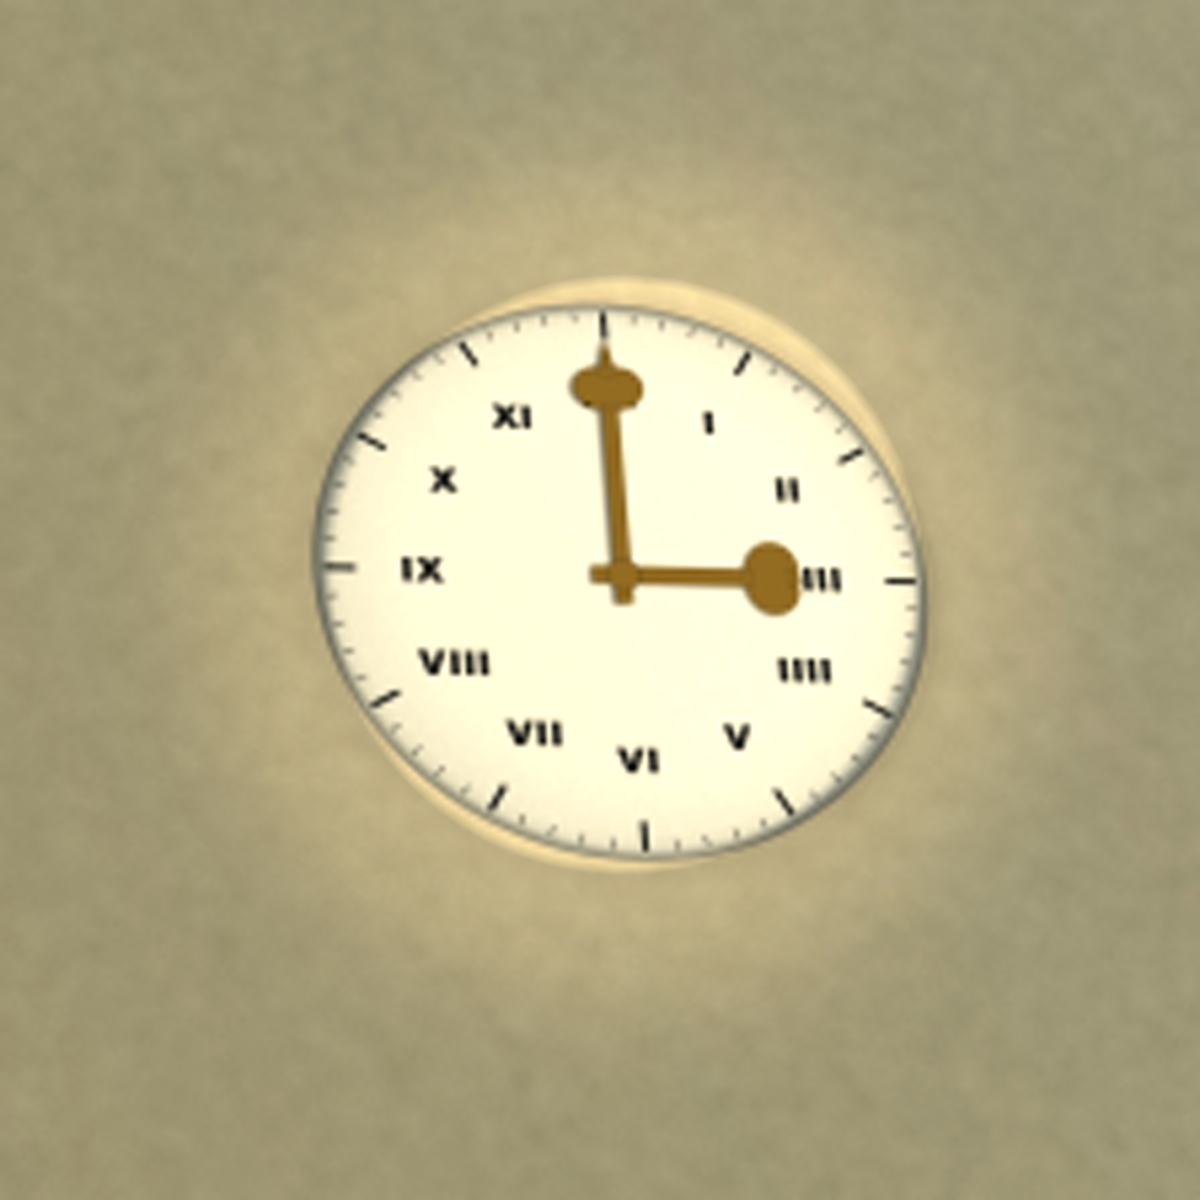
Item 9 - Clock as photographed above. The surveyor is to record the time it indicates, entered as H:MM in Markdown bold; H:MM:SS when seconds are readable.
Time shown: **3:00**
